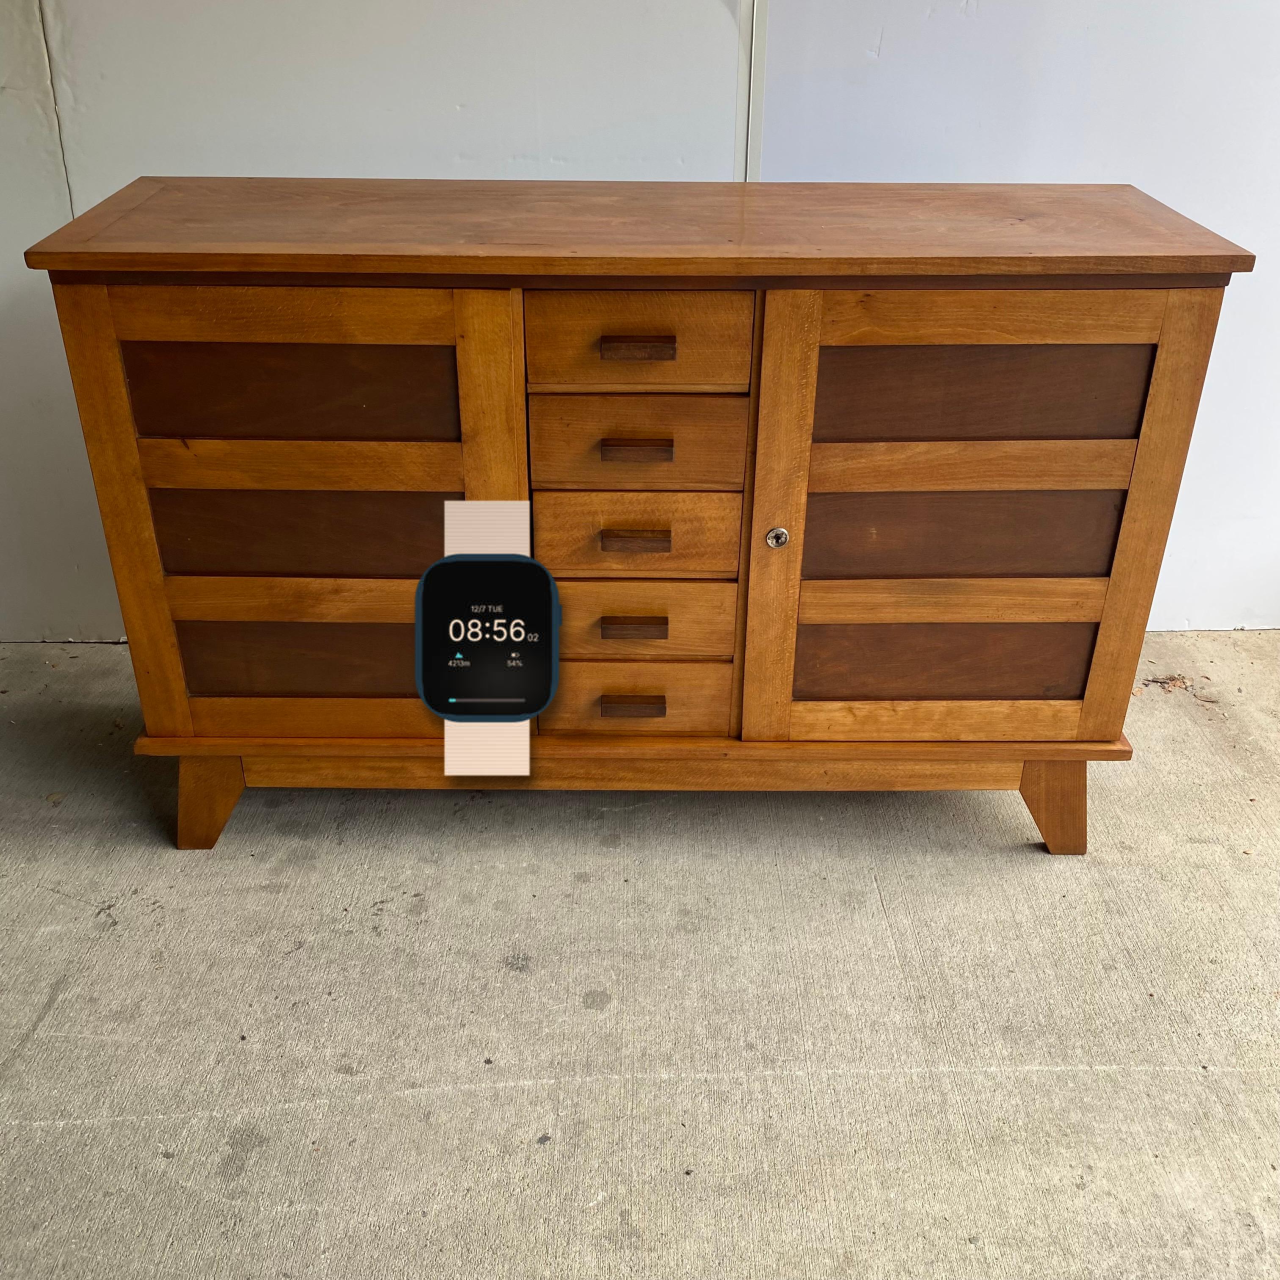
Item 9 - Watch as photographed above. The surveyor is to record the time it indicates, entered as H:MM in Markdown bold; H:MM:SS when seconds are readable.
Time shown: **8:56:02**
